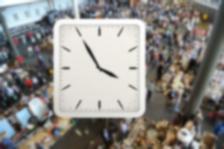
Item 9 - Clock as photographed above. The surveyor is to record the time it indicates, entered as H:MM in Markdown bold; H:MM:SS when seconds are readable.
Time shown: **3:55**
